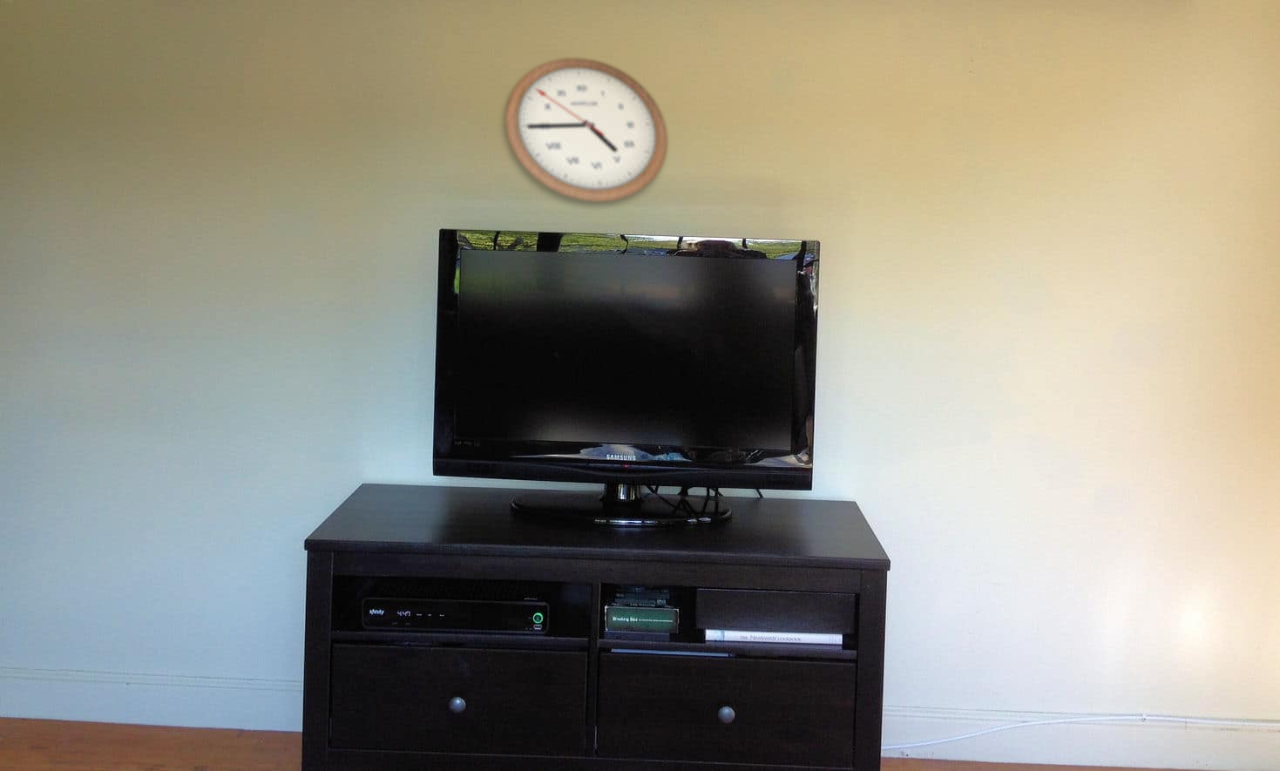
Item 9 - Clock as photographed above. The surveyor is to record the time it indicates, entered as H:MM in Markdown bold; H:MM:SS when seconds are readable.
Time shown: **4:44:52**
